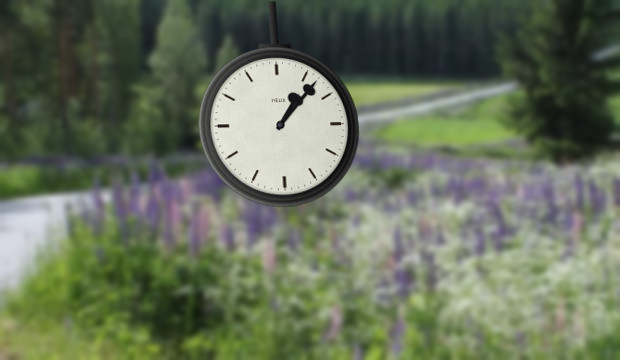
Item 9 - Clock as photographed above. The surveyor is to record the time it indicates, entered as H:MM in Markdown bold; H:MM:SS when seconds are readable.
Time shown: **1:07**
